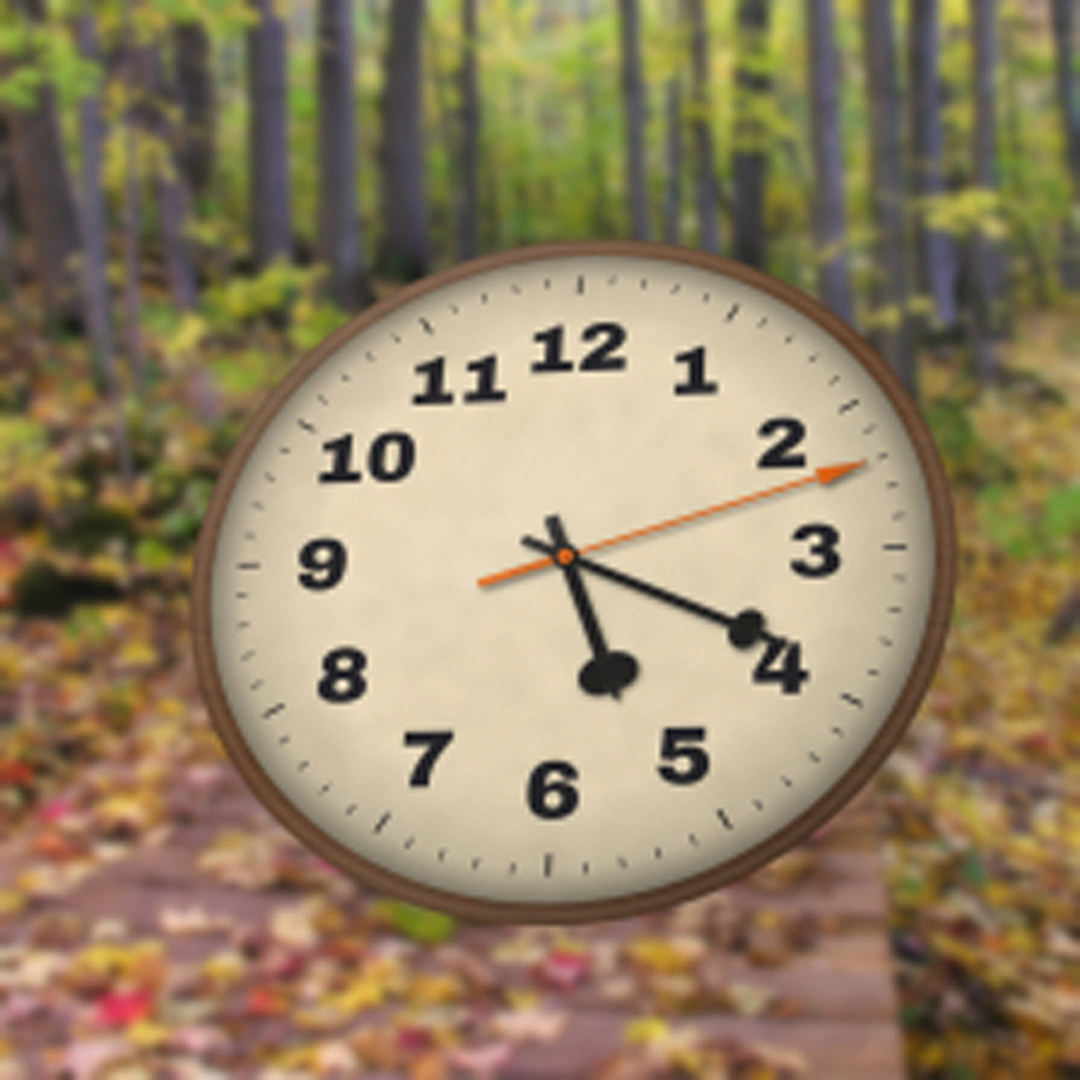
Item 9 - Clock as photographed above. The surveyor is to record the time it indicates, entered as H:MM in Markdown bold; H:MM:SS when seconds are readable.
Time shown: **5:19:12**
